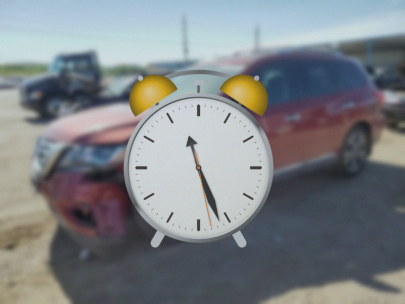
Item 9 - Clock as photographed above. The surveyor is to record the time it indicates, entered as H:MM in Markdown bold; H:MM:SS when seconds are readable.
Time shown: **11:26:28**
